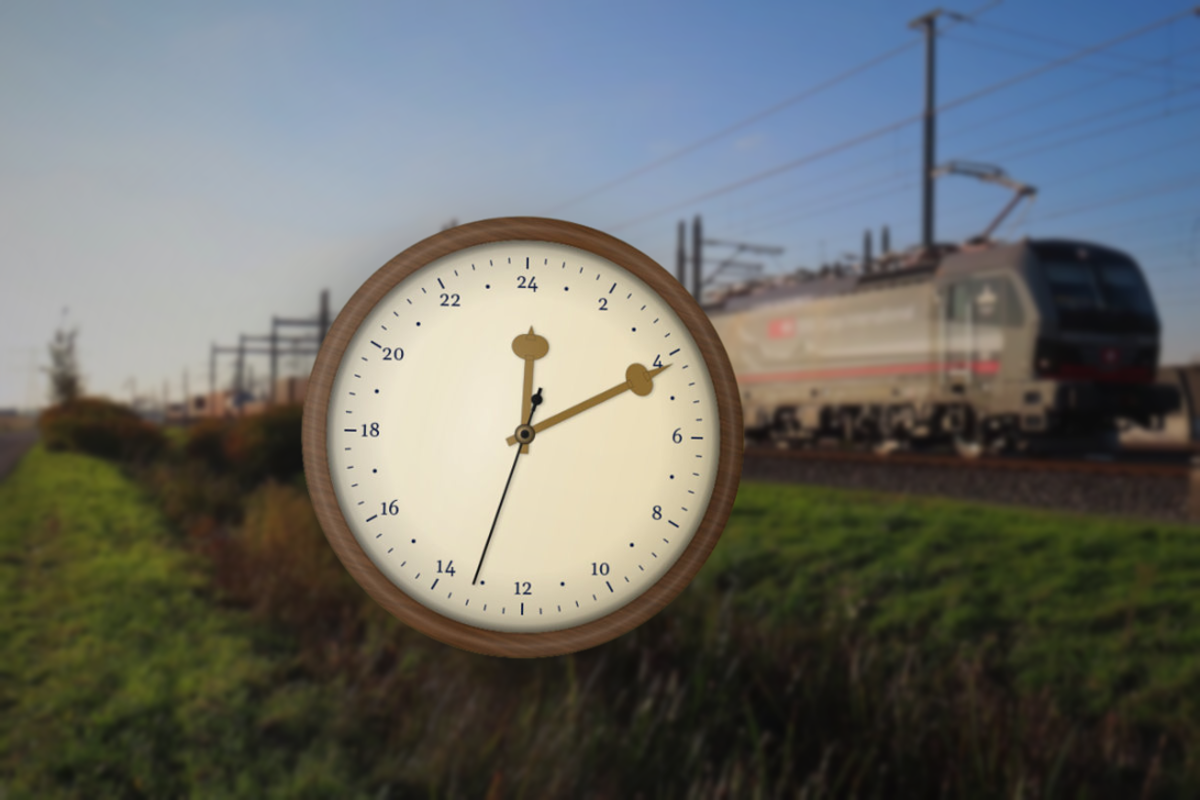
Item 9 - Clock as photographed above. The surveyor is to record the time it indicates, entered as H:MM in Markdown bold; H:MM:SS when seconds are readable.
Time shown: **0:10:33**
